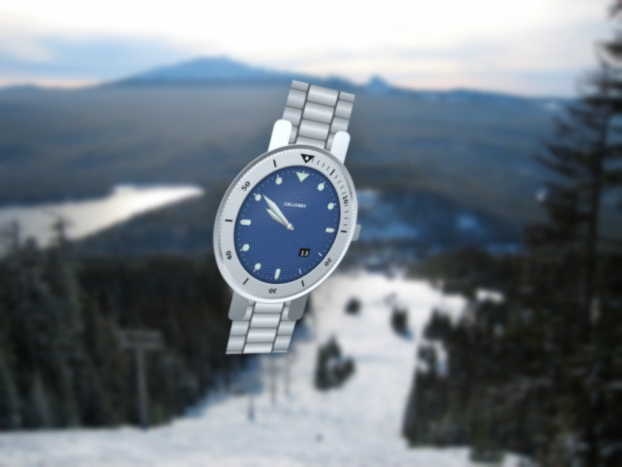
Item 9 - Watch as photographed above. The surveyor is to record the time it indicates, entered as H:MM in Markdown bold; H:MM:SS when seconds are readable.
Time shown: **9:51**
